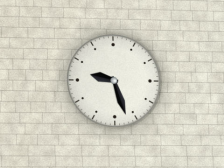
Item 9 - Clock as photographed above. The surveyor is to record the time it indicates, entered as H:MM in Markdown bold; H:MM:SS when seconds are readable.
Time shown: **9:27**
